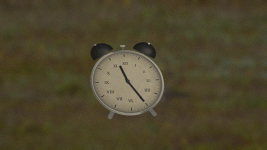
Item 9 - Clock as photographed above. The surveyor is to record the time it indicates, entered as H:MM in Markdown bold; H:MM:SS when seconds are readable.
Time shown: **11:25**
